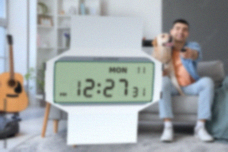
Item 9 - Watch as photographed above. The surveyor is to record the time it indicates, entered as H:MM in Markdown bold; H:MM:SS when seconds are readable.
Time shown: **12:27**
